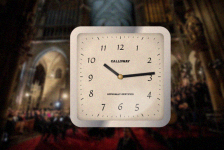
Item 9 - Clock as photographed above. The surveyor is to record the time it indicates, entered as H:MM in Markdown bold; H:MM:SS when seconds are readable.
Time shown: **10:14**
